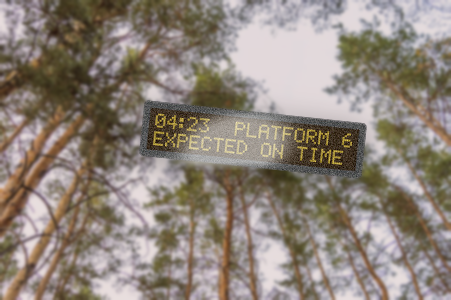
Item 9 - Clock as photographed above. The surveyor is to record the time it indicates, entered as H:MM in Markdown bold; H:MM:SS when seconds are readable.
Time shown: **4:23**
